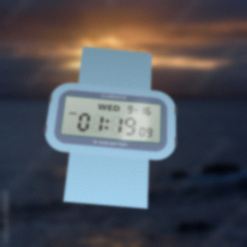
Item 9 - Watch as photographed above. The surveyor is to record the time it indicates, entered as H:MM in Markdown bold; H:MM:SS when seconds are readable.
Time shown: **1:19**
